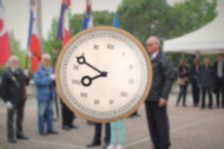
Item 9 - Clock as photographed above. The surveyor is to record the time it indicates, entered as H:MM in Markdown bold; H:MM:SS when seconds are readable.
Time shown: **7:48**
